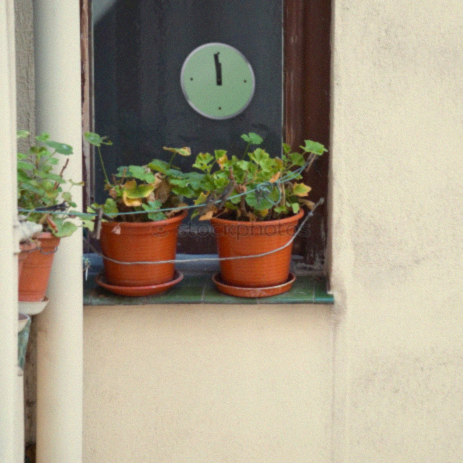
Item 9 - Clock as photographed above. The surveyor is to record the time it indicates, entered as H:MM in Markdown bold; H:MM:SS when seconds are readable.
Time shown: **11:59**
